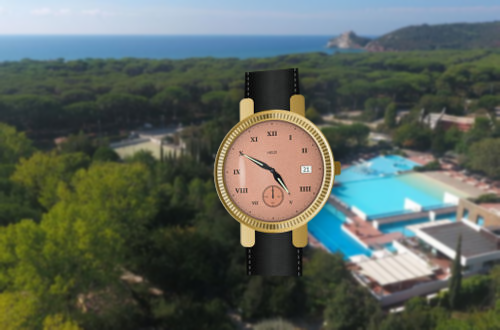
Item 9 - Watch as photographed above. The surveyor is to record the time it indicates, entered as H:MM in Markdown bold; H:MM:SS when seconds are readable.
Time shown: **4:50**
